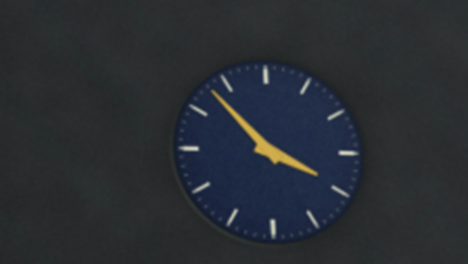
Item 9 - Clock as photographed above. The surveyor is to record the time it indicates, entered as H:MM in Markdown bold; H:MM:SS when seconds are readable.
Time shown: **3:53**
